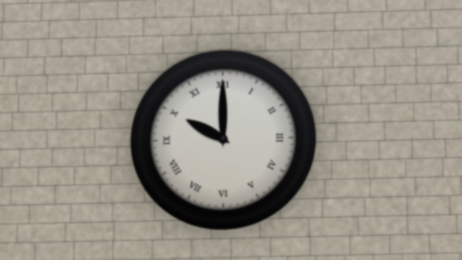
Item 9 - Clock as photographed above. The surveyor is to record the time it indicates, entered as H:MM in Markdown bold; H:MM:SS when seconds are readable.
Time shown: **10:00**
